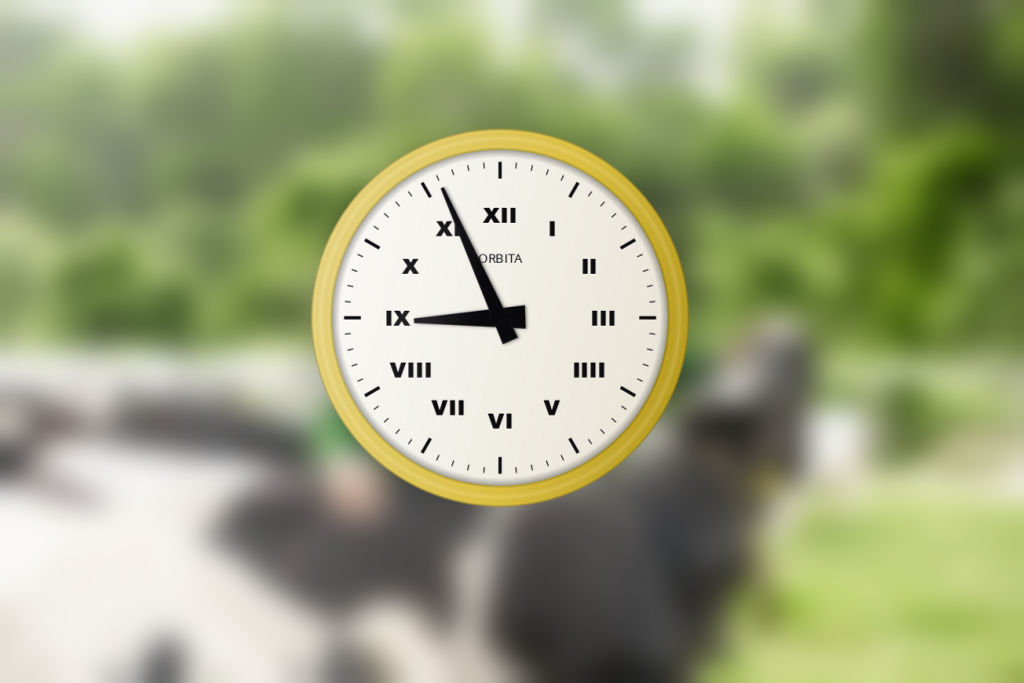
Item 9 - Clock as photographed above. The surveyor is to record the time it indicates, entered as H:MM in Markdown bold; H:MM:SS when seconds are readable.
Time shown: **8:56**
